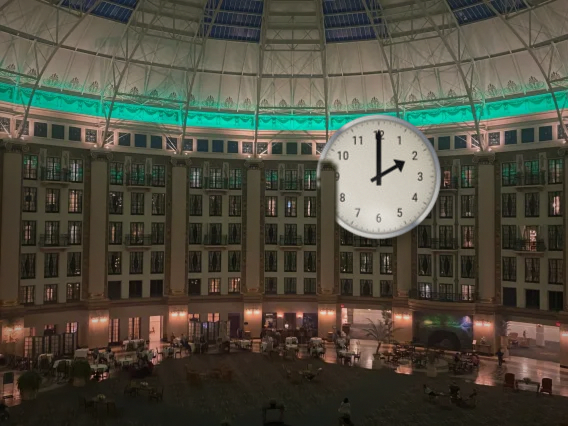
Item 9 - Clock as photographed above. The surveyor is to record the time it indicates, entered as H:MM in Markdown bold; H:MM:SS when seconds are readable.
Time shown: **2:00**
